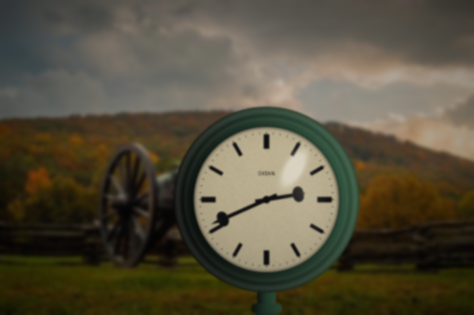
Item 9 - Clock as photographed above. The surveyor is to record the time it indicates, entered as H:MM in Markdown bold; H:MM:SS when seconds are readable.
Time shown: **2:41**
